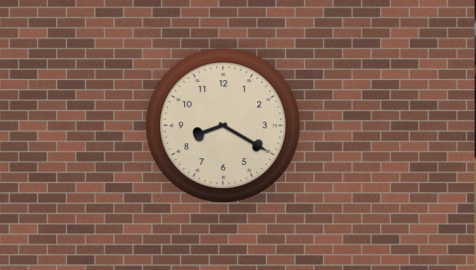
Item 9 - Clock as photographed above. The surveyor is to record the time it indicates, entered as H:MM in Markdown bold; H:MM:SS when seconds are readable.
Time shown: **8:20**
